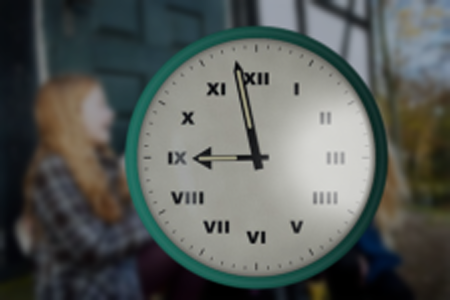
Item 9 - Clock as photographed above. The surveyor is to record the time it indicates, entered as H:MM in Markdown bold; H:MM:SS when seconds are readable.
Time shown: **8:58**
